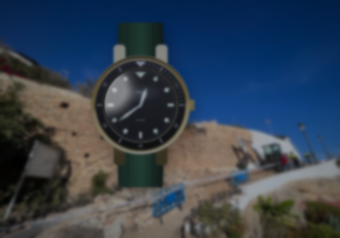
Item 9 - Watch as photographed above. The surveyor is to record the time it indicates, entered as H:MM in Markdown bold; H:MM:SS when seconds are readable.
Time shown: **12:39**
